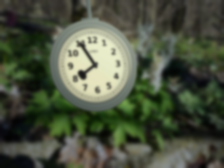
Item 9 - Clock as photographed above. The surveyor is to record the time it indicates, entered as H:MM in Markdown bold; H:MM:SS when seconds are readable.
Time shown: **7:55**
